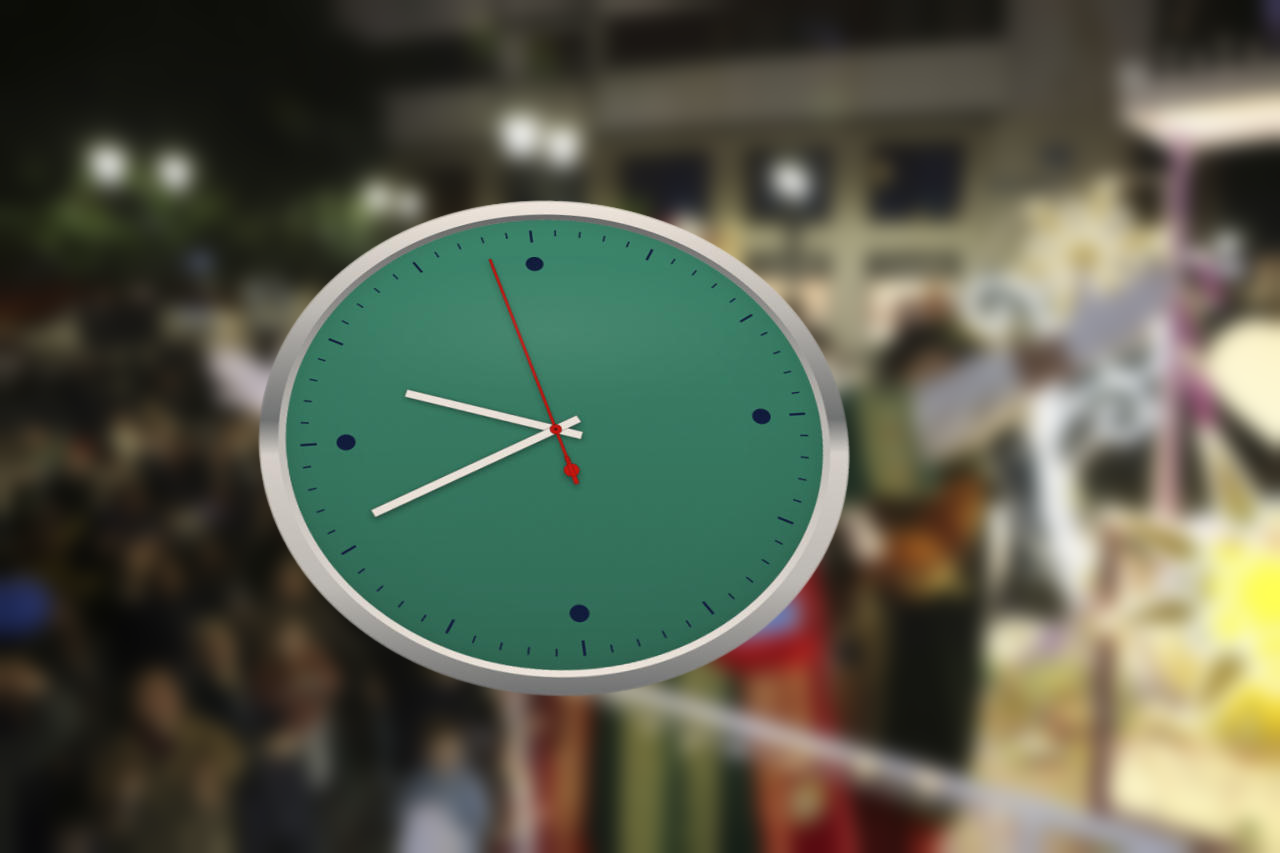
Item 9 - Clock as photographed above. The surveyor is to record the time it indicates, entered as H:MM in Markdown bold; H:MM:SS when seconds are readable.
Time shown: **9:40:58**
